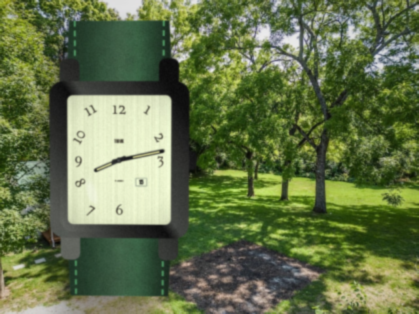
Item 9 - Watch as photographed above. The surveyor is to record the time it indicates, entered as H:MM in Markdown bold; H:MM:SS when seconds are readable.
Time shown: **8:13**
